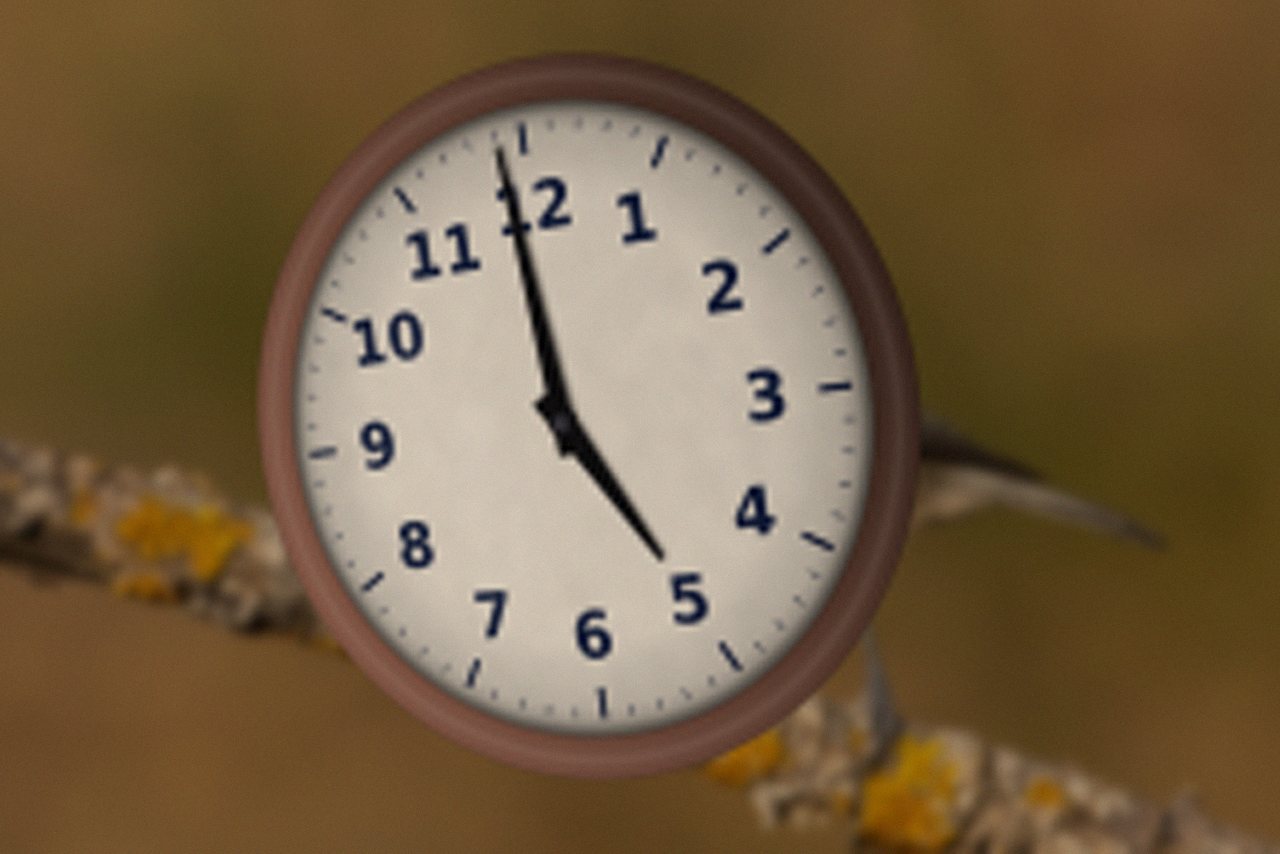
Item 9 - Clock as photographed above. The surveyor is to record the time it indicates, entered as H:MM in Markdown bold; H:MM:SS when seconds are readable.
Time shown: **4:59**
